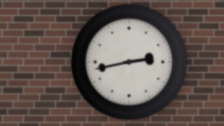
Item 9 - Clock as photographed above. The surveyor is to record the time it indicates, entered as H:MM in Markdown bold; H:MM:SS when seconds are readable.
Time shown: **2:43**
